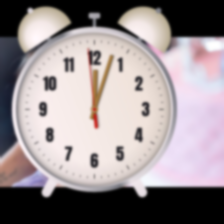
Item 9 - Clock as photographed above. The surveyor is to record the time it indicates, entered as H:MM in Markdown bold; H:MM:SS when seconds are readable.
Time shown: **12:02:59**
